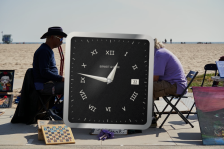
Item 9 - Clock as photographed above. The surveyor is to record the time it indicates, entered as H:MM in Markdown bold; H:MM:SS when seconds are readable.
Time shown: **12:47**
